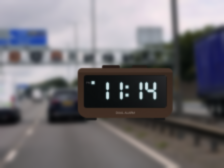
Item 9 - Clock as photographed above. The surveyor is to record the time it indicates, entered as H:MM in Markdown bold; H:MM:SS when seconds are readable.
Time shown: **11:14**
